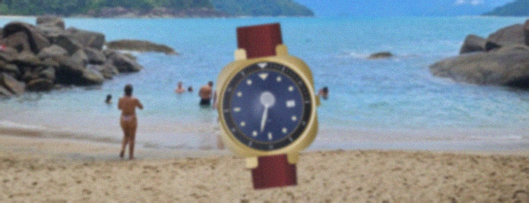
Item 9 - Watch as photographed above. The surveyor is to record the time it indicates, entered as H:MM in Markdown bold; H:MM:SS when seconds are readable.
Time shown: **6:33**
